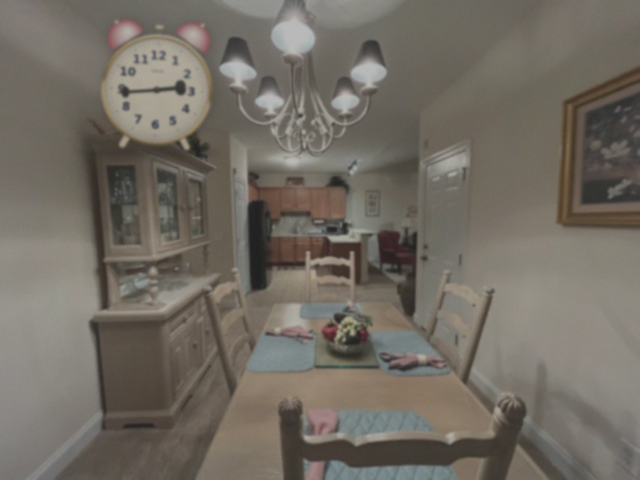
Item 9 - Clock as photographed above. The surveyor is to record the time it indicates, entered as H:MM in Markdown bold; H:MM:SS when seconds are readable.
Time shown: **2:44**
